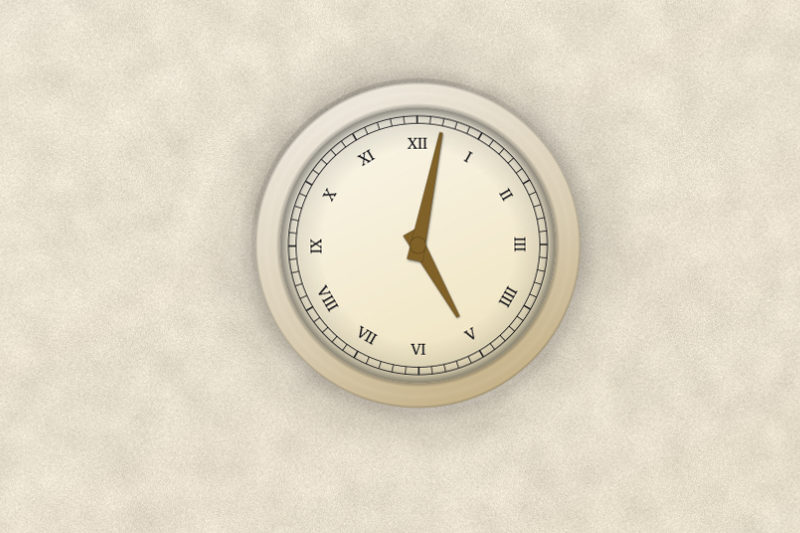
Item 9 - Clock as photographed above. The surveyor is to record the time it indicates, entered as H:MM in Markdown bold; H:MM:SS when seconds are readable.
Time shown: **5:02**
